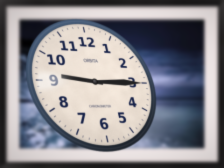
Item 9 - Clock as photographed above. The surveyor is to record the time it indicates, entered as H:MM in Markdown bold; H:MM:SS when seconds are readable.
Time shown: **9:15**
